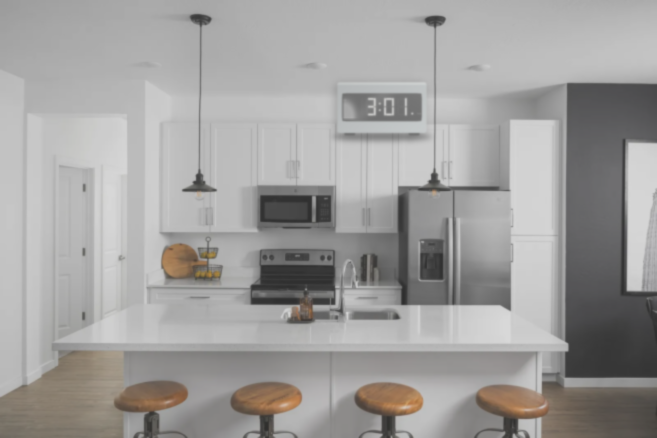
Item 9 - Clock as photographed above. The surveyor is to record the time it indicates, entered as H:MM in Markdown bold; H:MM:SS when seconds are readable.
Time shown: **3:01**
